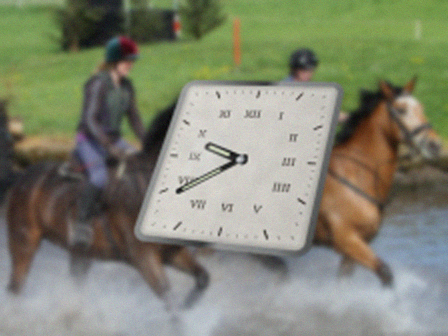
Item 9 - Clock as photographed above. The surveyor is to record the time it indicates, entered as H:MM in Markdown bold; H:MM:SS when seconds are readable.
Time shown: **9:39**
